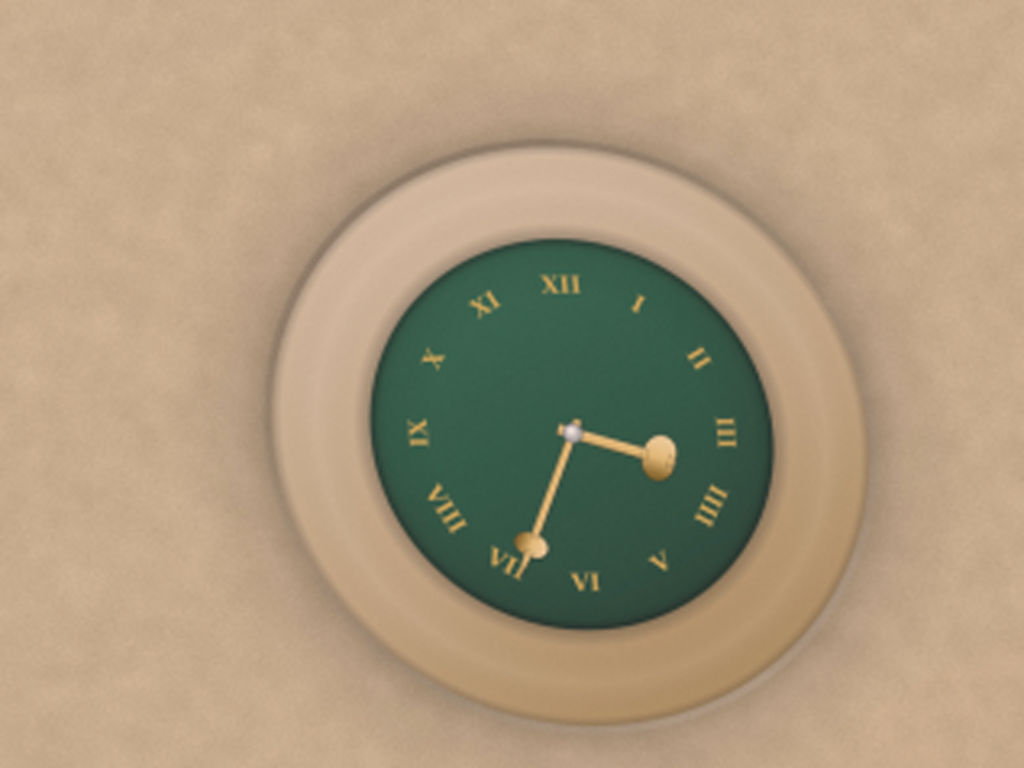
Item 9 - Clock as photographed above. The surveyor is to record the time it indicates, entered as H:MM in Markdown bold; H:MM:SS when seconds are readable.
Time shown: **3:34**
